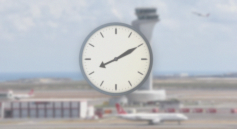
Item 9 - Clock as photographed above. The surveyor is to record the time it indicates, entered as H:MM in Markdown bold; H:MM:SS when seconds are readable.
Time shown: **8:10**
